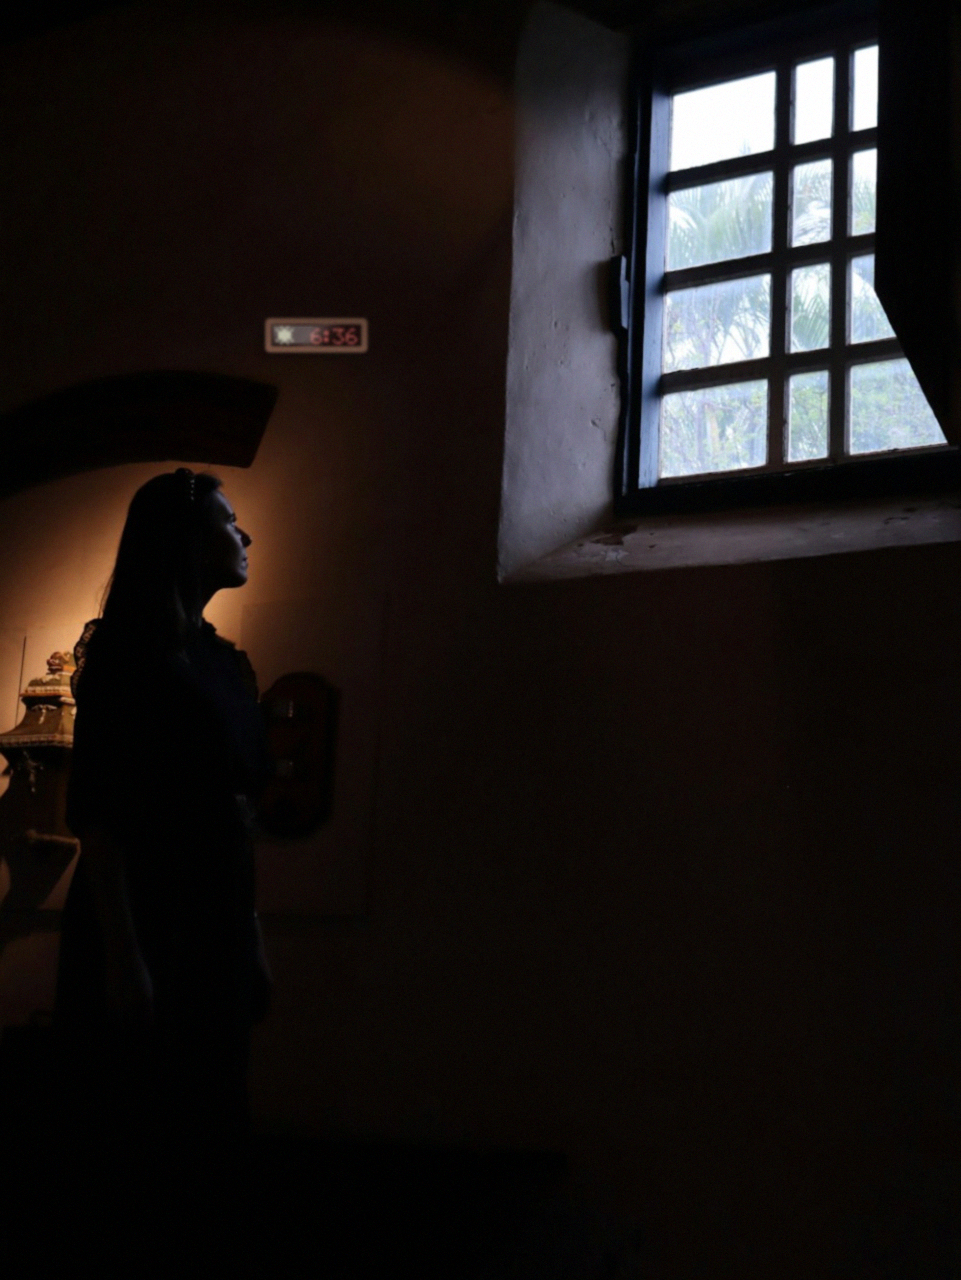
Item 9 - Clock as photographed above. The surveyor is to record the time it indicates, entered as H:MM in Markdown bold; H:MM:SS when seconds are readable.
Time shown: **6:36**
